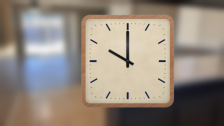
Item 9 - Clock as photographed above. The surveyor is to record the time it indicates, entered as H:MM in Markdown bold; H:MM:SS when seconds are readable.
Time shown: **10:00**
